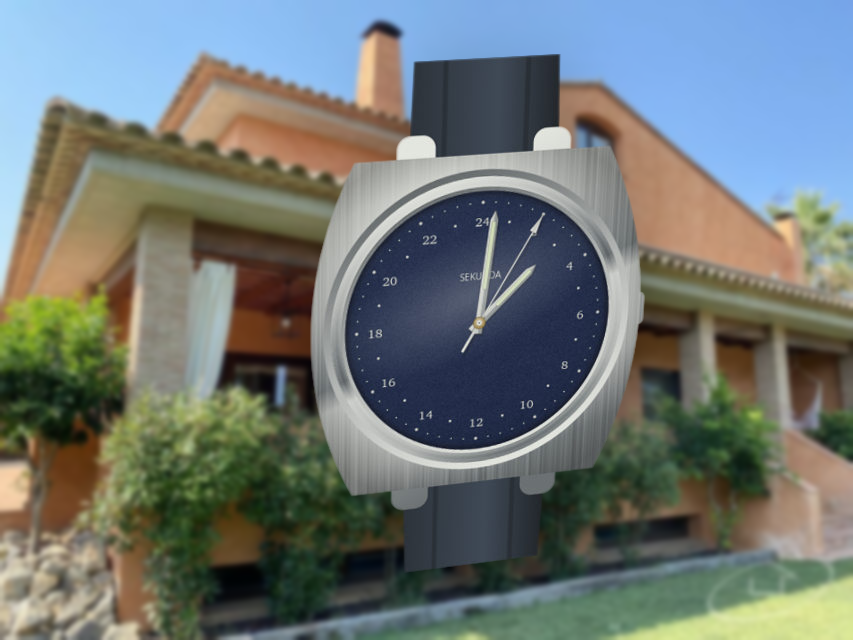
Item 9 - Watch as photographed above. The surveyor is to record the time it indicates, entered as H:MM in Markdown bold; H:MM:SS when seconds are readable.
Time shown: **3:01:05**
